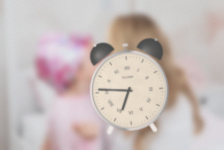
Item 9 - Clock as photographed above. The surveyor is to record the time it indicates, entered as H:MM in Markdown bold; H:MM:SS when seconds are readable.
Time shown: **6:46**
